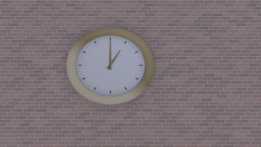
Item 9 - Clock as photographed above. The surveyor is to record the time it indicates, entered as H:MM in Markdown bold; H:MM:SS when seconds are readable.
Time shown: **1:00**
